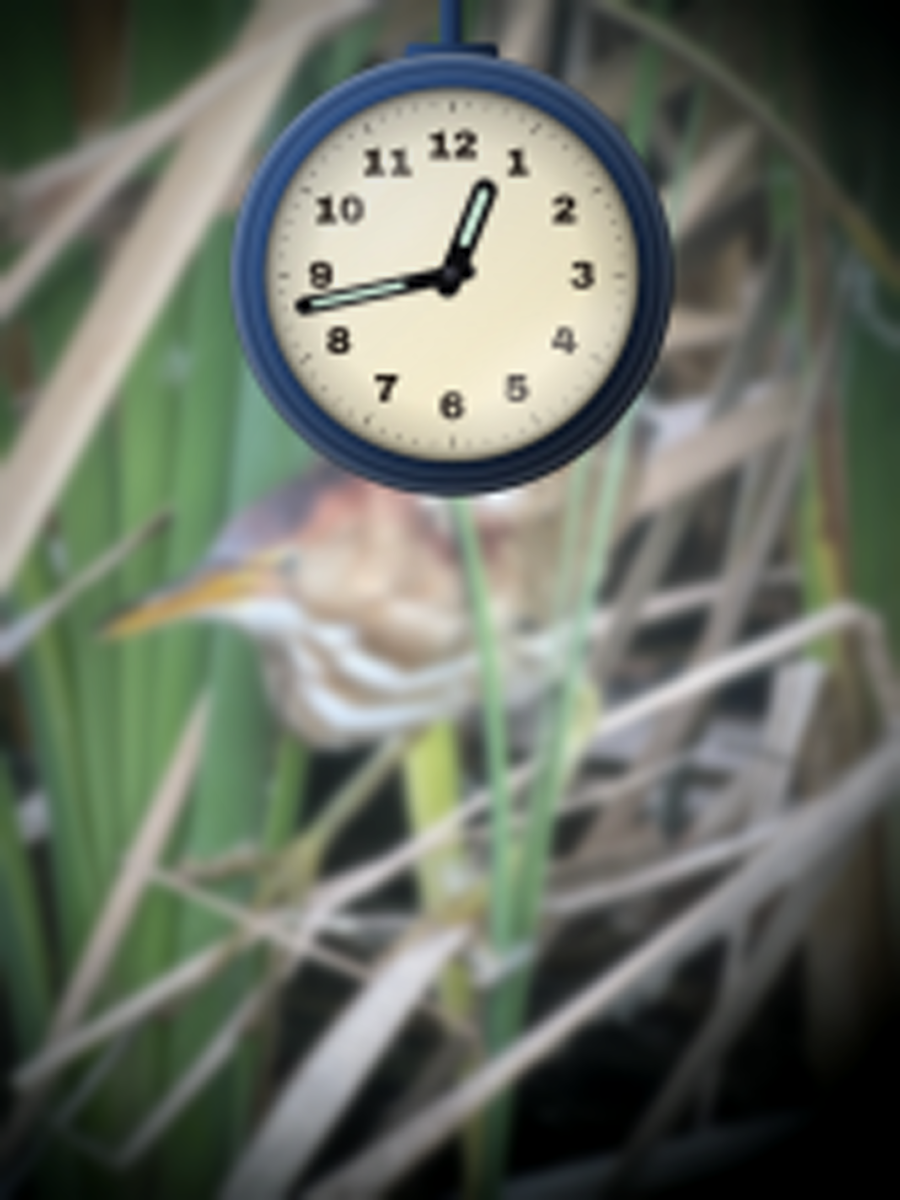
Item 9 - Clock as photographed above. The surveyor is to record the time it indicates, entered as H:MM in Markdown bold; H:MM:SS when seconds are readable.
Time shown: **12:43**
